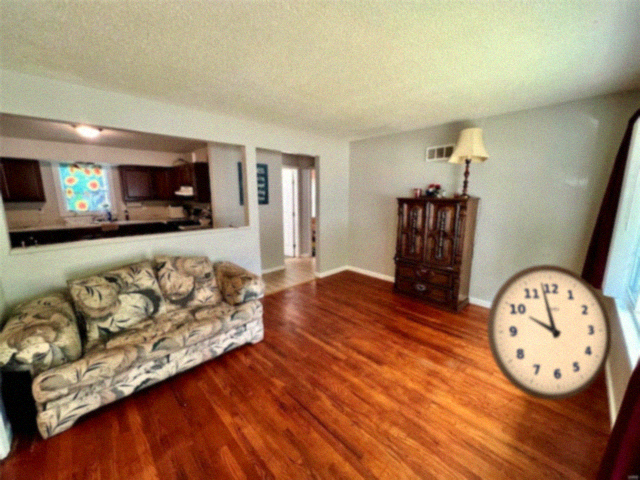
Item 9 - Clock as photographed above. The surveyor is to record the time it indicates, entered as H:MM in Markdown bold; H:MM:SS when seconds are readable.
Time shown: **9:58**
